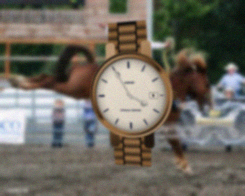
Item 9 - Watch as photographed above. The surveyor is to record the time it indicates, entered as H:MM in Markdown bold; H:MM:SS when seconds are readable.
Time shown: **3:55**
